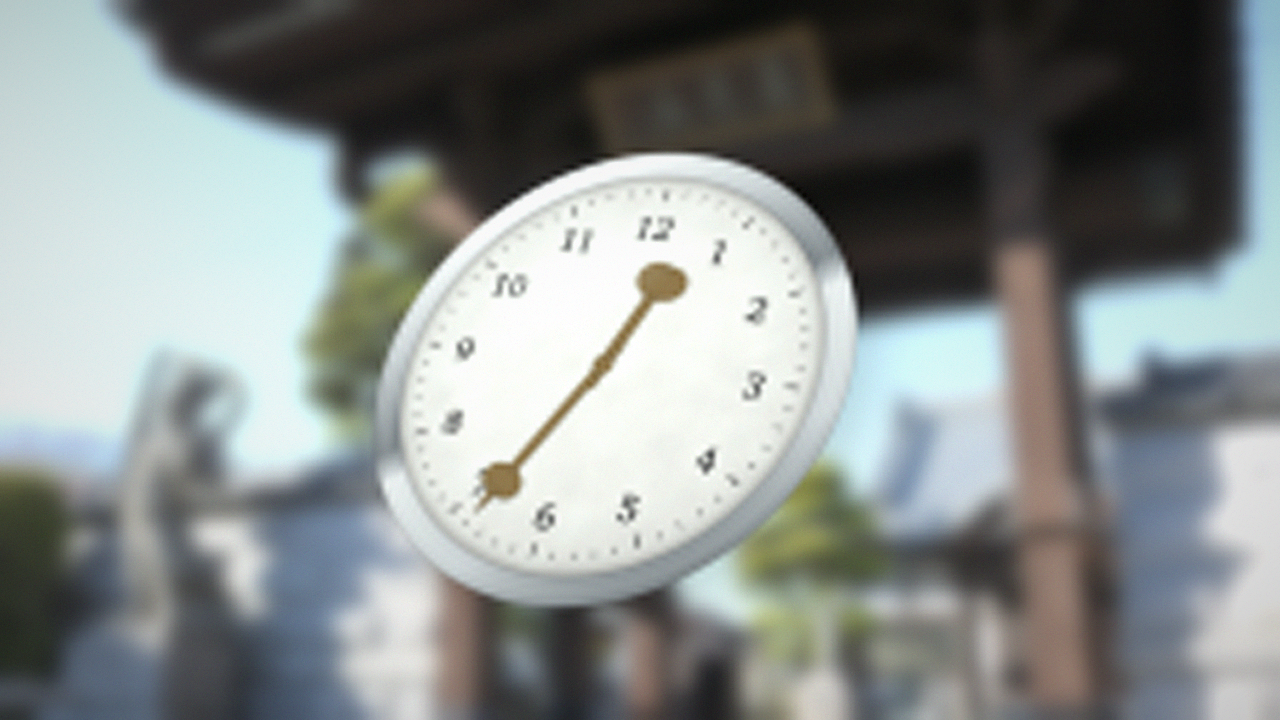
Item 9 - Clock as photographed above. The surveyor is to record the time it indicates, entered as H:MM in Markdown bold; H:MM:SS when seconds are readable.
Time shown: **12:34**
